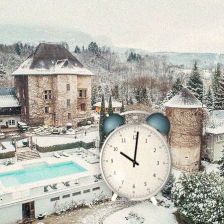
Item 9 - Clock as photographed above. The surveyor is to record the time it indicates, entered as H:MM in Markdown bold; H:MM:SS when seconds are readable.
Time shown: **10:01**
